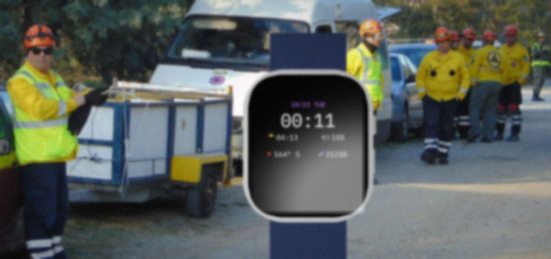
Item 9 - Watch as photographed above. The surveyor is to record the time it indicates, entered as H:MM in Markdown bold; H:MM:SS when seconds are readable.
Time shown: **0:11**
